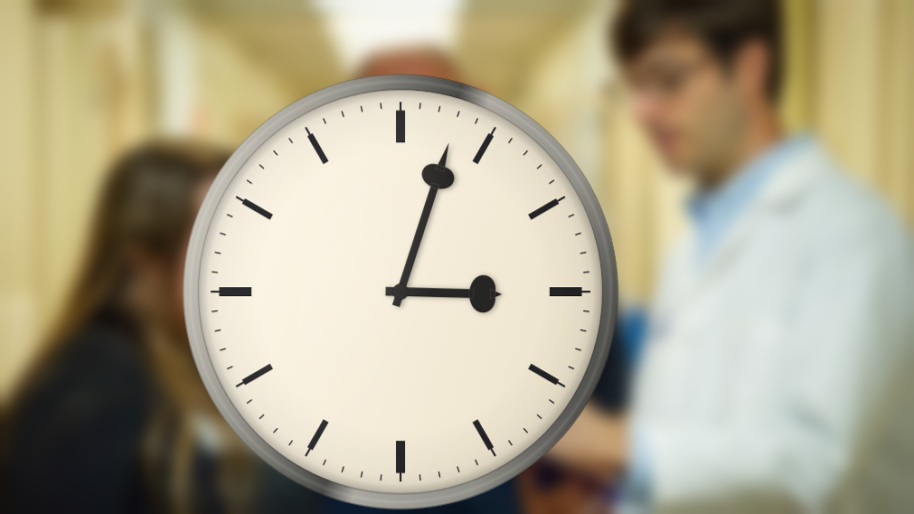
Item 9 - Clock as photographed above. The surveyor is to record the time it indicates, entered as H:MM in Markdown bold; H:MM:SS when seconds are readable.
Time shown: **3:03**
